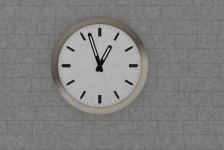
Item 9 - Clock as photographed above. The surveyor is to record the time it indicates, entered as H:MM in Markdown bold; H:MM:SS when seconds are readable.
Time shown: **12:57**
